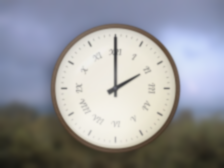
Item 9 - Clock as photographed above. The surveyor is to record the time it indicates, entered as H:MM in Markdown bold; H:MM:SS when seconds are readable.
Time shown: **2:00**
